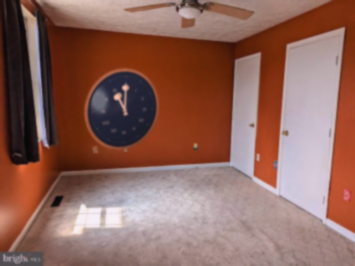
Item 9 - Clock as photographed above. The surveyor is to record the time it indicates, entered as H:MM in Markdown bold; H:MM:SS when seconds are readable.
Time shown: **11:00**
